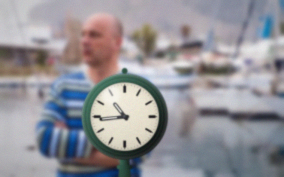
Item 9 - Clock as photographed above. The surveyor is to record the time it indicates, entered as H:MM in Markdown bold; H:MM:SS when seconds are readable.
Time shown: **10:44**
